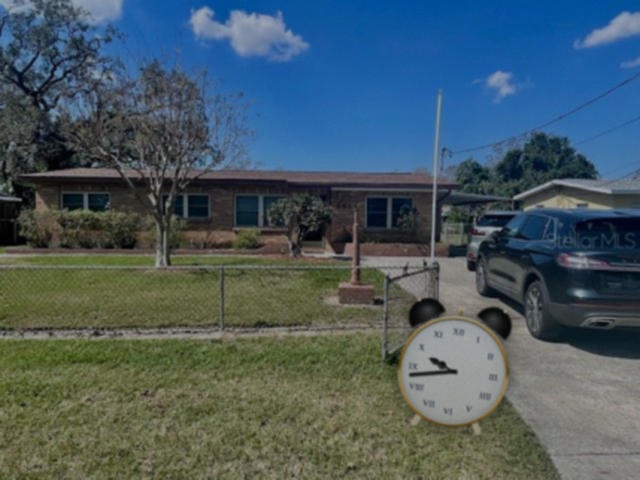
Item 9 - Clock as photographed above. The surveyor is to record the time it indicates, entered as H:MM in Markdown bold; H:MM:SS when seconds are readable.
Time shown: **9:43**
